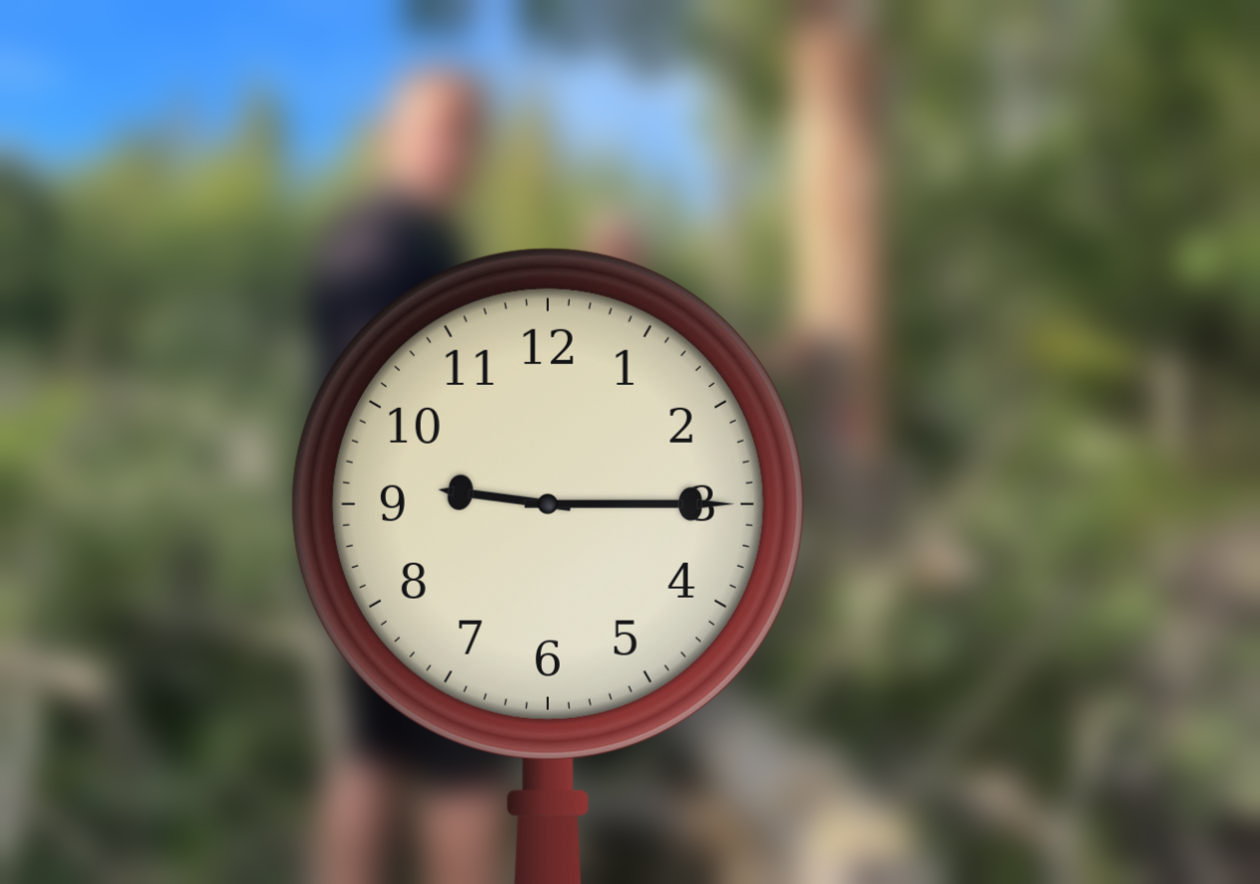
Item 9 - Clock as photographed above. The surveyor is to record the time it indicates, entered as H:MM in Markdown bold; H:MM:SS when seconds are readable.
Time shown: **9:15**
